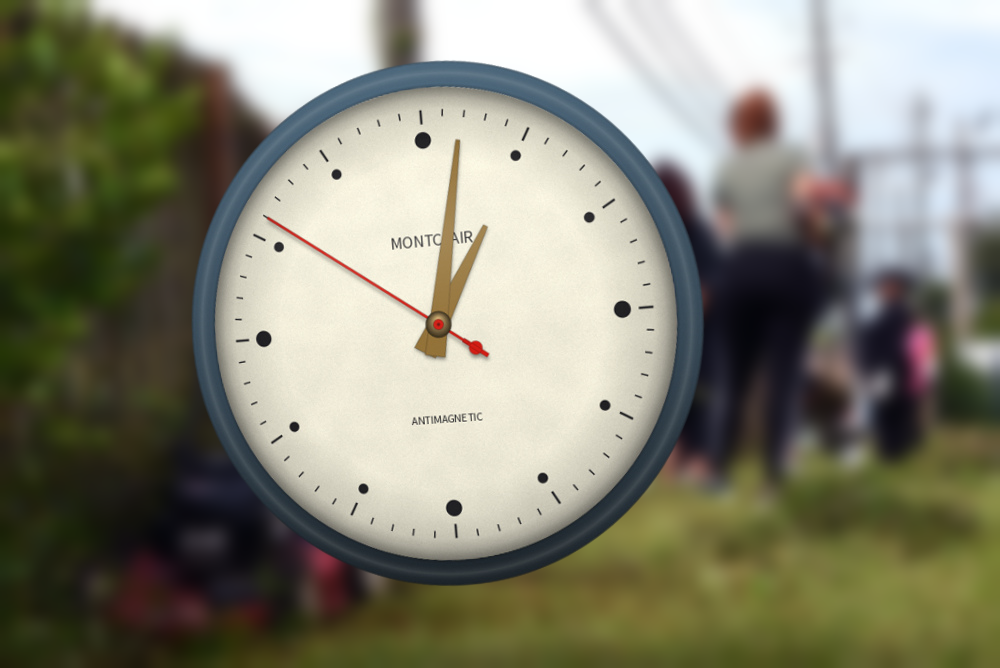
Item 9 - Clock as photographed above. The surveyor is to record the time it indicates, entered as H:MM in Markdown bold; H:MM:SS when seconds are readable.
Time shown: **1:01:51**
